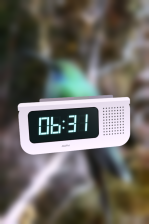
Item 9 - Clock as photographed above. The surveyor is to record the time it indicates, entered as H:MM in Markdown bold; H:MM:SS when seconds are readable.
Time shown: **6:31**
